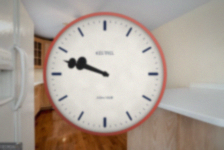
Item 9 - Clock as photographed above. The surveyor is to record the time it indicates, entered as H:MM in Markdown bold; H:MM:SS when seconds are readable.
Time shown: **9:48**
